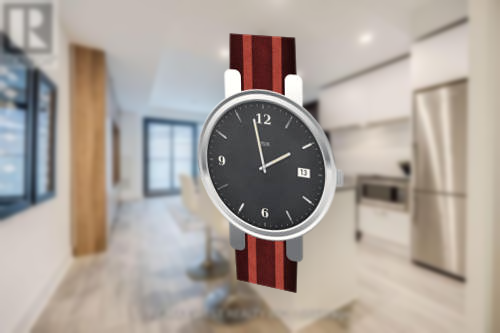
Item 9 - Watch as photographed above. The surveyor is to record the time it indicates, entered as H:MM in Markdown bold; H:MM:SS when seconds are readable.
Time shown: **1:58**
